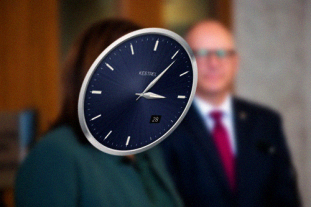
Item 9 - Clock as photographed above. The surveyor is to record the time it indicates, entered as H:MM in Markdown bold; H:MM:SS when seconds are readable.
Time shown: **3:06**
